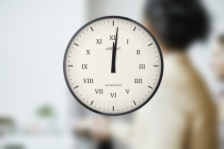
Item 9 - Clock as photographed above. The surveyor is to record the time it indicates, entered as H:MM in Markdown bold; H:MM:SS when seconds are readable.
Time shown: **12:01**
